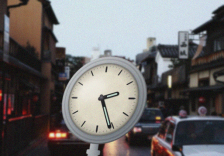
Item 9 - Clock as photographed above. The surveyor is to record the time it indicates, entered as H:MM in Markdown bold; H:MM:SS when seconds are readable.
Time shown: **2:26**
